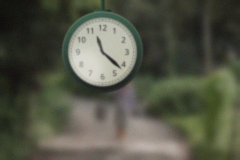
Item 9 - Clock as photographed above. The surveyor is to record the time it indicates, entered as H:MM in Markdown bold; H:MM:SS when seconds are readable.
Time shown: **11:22**
